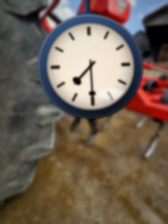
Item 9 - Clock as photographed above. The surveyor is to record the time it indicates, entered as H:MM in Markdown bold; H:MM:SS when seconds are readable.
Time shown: **7:30**
